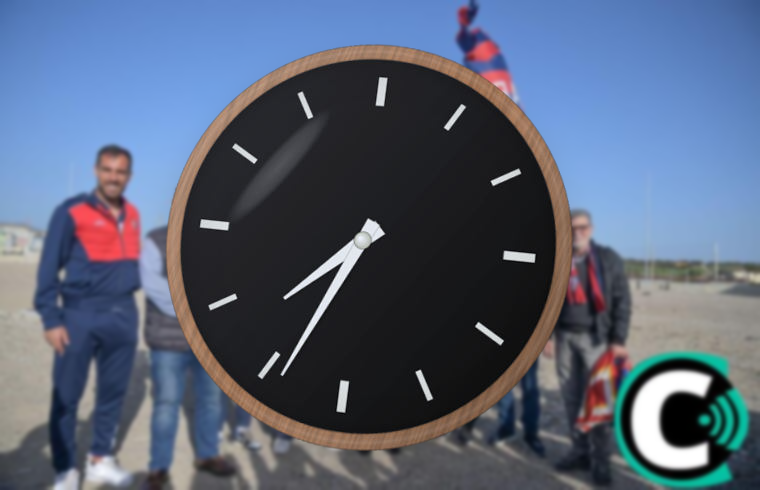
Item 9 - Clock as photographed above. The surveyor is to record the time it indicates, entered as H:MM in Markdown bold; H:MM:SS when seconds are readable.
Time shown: **7:34**
